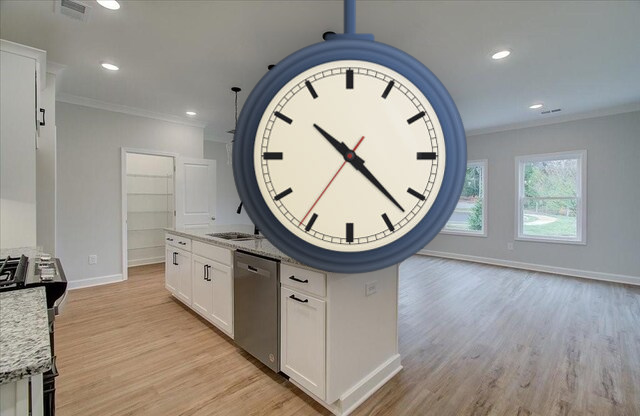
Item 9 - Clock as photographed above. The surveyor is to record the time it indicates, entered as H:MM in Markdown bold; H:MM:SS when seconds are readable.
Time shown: **10:22:36**
